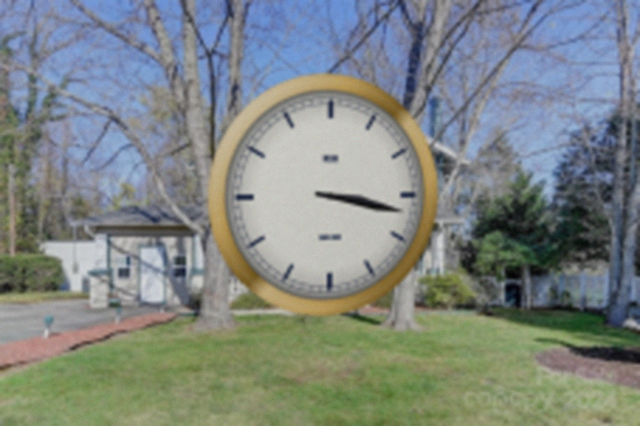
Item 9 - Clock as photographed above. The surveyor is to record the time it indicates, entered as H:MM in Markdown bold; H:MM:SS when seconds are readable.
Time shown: **3:17**
